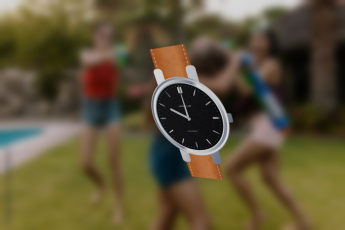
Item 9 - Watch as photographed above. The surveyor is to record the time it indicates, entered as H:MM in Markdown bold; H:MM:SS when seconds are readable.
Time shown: **10:00**
